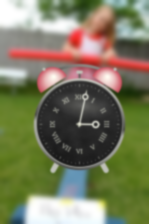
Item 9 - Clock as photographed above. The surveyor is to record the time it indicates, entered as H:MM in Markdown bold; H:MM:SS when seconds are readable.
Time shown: **3:02**
